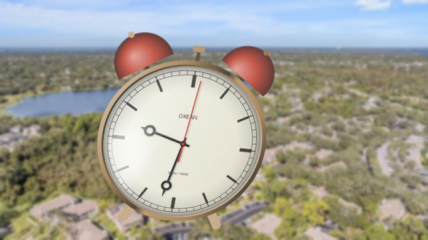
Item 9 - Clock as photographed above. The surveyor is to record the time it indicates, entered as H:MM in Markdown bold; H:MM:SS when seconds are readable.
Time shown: **9:32:01**
